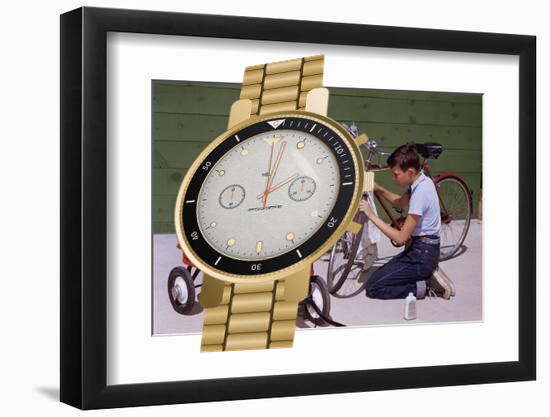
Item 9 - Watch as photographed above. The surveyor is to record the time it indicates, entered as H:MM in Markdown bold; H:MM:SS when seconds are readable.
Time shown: **2:02**
